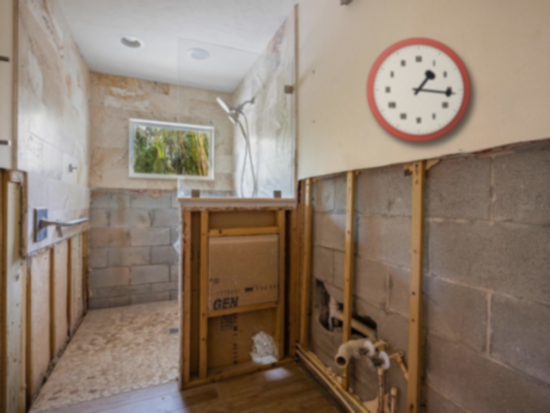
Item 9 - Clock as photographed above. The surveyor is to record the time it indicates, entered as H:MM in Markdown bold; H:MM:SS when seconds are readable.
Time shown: **1:16**
